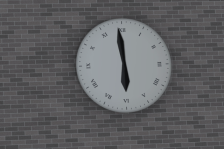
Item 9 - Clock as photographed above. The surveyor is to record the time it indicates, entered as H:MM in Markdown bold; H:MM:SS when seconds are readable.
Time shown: **5:59**
